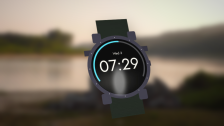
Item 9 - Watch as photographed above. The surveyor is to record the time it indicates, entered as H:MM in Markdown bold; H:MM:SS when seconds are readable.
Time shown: **7:29**
